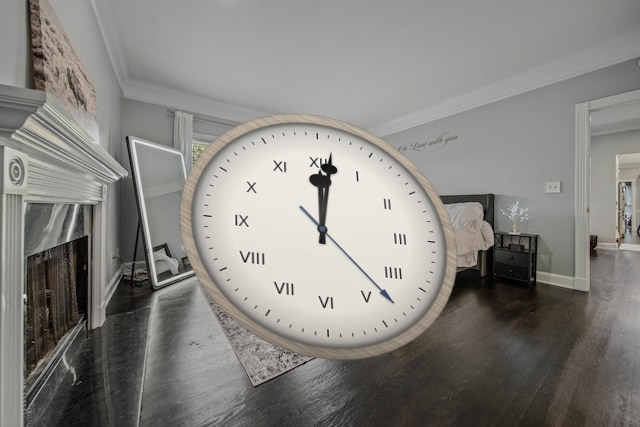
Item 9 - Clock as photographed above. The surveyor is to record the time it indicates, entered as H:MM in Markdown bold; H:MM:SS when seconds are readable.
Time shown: **12:01:23**
